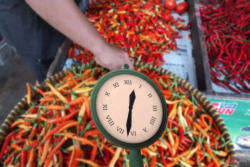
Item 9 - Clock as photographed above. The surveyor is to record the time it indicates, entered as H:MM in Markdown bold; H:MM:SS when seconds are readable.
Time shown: **12:32**
